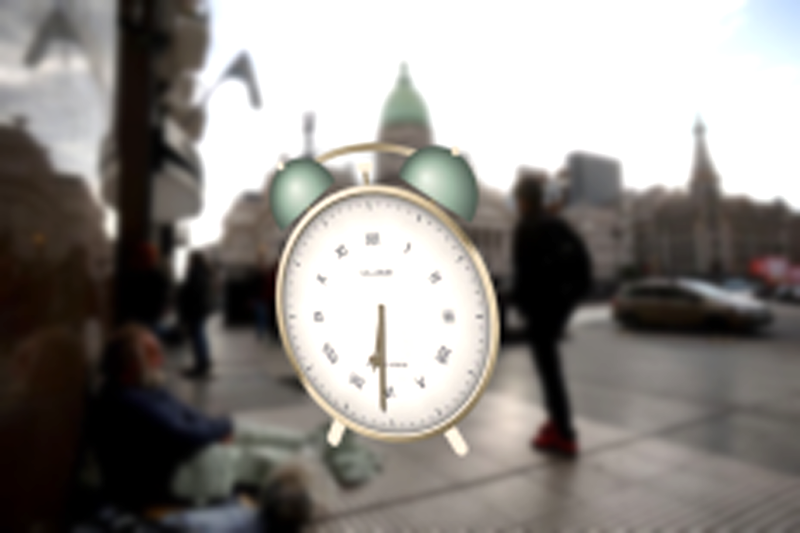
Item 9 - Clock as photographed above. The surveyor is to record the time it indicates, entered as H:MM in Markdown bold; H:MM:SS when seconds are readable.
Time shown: **6:31**
